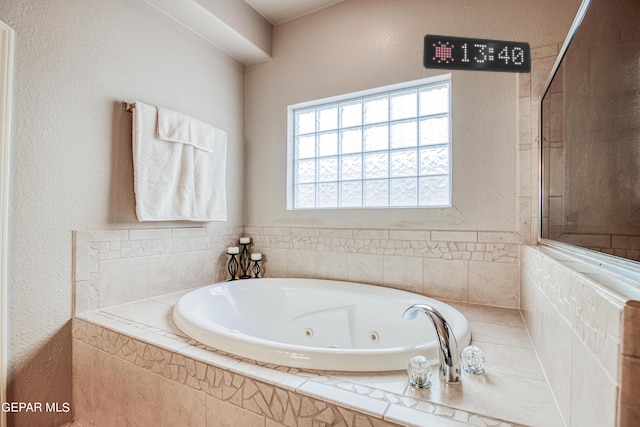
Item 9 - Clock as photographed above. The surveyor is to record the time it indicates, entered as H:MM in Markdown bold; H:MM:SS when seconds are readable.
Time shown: **13:40**
